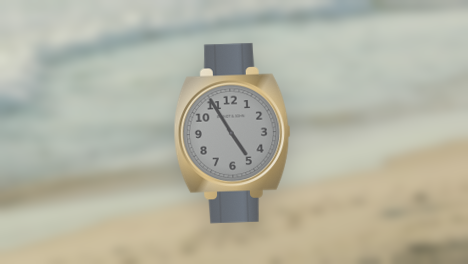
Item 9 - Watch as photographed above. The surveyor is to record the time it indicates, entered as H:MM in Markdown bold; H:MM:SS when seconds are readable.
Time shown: **4:55**
